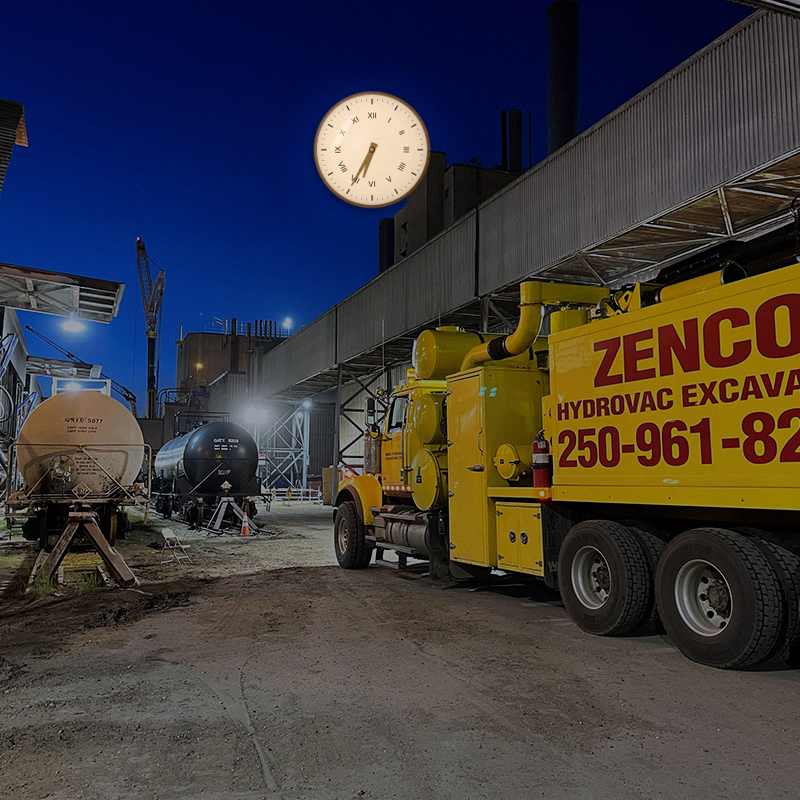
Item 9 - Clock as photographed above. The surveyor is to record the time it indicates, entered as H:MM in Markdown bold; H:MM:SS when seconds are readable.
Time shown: **6:35**
